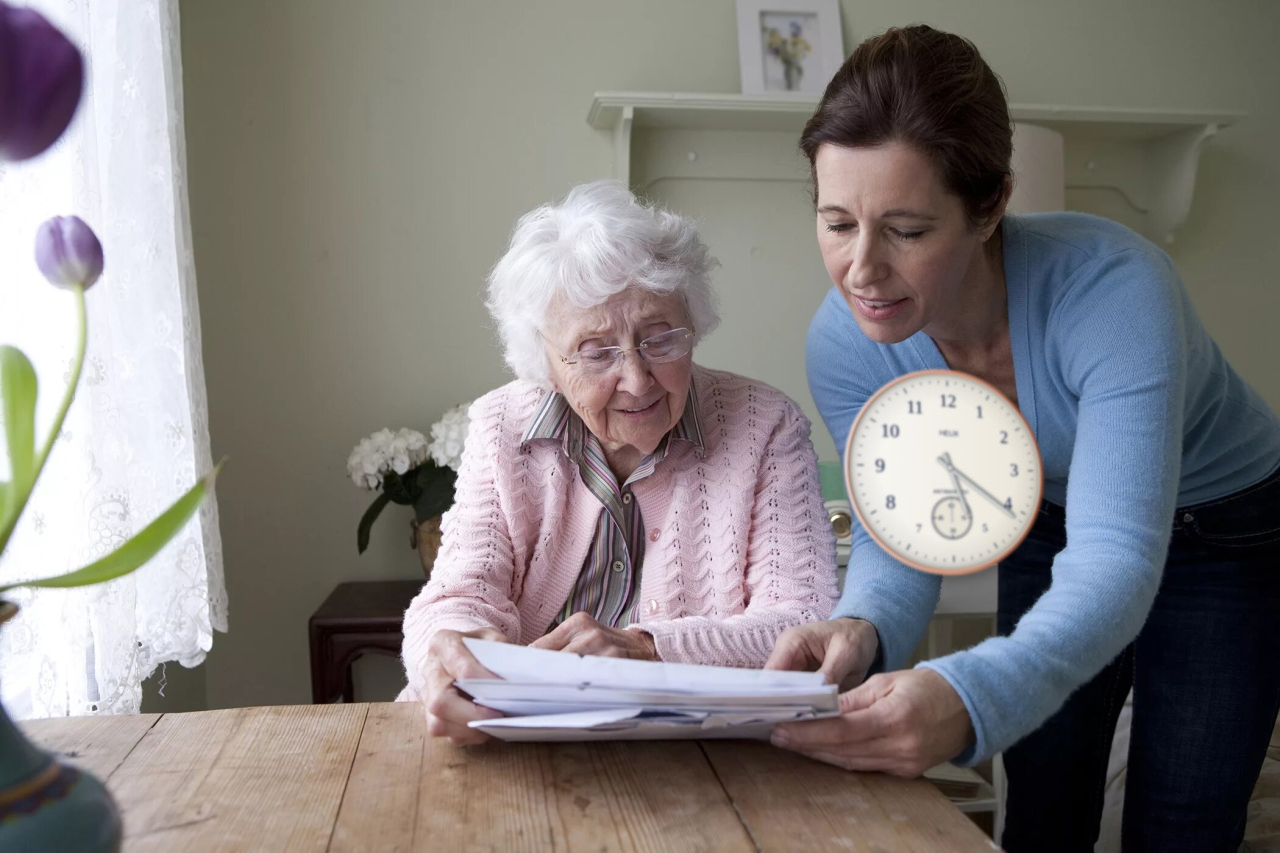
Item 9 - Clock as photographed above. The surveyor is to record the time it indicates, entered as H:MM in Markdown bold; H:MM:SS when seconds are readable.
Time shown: **5:21**
